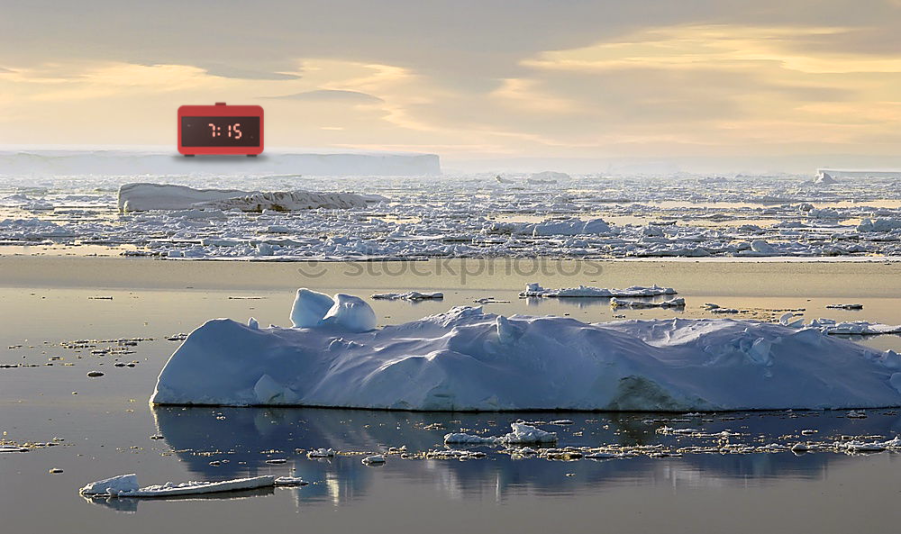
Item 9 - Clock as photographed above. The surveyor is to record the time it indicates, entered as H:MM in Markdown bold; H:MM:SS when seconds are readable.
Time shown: **7:15**
